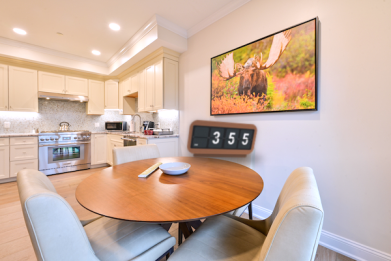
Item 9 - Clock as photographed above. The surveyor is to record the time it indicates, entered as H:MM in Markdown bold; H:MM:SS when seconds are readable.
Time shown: **3:55**
